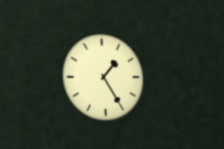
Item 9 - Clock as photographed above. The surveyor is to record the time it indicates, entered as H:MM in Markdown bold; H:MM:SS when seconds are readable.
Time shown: **1:25**
